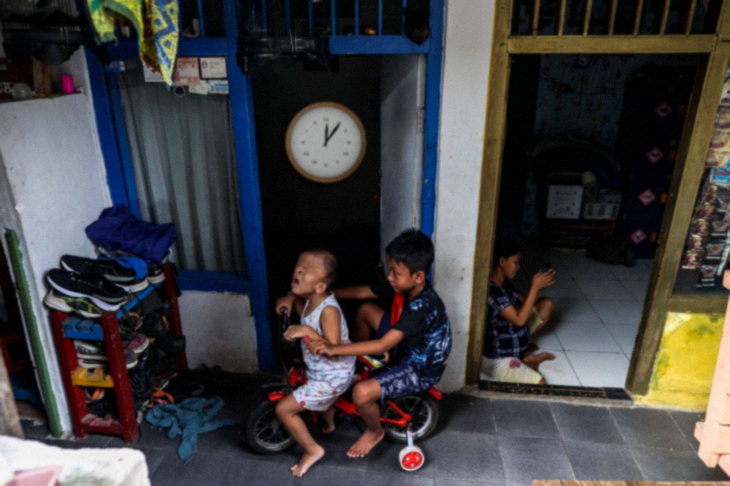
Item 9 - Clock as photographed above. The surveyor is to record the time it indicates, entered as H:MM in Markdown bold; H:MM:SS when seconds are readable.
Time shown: **12:06**
